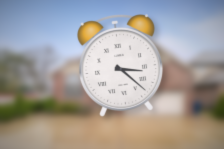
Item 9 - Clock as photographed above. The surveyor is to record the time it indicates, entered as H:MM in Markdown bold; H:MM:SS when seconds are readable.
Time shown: **3:23**
